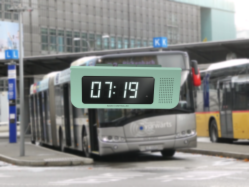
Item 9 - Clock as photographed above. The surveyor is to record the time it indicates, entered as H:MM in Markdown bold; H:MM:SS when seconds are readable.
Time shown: **7:19**
